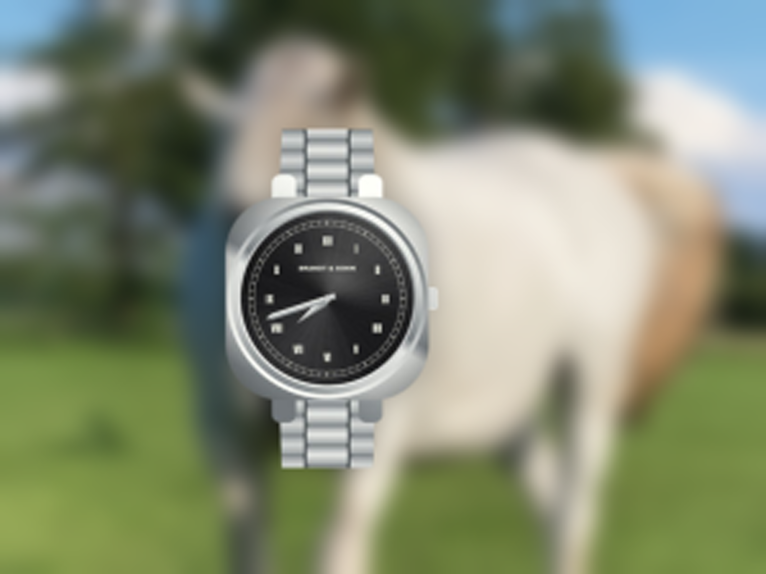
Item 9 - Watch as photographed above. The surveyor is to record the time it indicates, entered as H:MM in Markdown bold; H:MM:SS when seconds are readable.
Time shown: **7:42**
